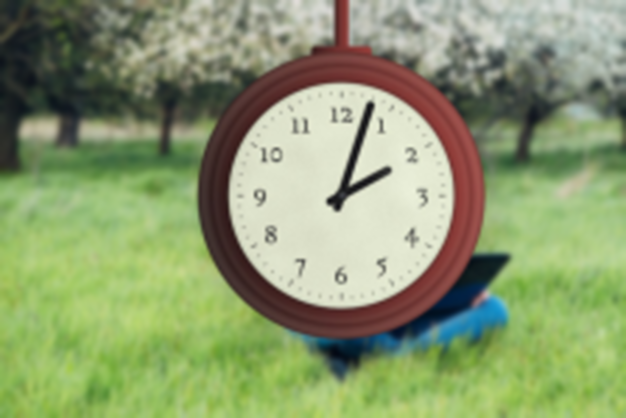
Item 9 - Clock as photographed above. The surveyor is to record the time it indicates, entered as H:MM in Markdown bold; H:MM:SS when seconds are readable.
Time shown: **2:03**
